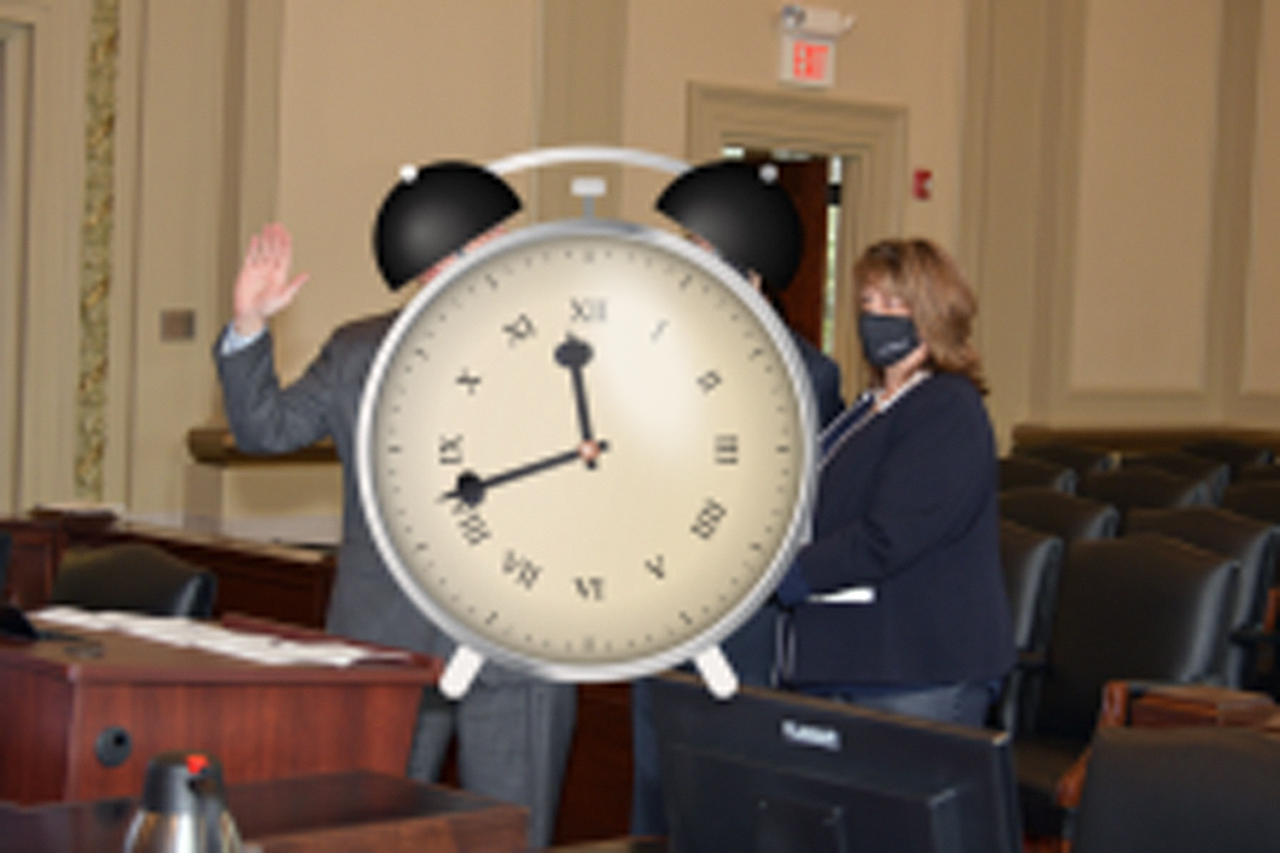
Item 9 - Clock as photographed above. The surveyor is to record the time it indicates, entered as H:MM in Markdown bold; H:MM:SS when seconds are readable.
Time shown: **11:42**
